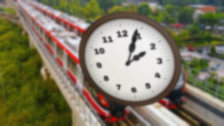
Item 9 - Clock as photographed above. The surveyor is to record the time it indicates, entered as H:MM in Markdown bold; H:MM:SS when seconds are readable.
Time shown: **2:04**
